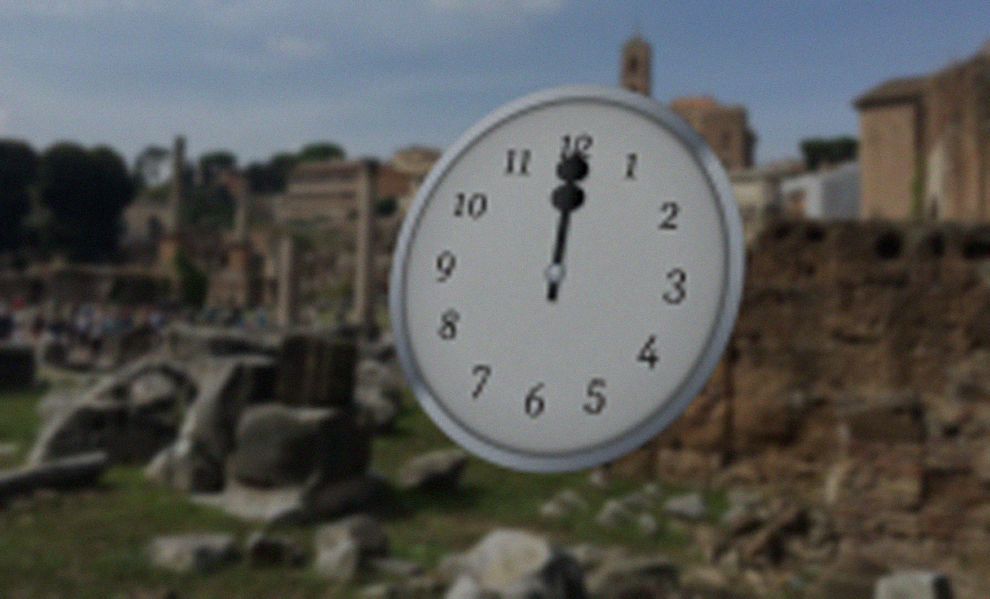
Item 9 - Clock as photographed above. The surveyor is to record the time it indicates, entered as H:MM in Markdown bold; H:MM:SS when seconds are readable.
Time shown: **12:00**
